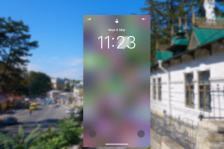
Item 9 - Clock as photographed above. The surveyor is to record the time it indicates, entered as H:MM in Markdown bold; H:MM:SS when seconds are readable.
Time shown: **11:23**
